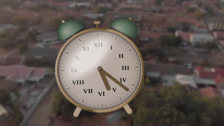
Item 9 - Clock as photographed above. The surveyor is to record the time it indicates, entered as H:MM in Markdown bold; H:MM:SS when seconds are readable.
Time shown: **5:22**
